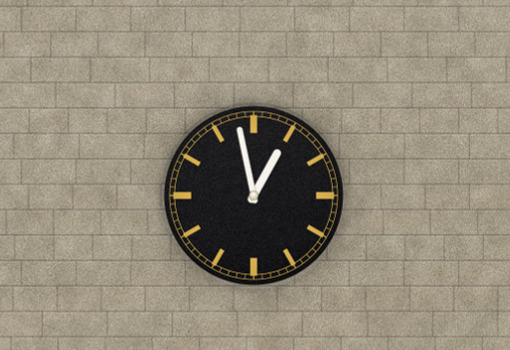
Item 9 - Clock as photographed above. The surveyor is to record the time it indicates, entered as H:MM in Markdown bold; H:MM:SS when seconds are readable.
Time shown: **12:58**
